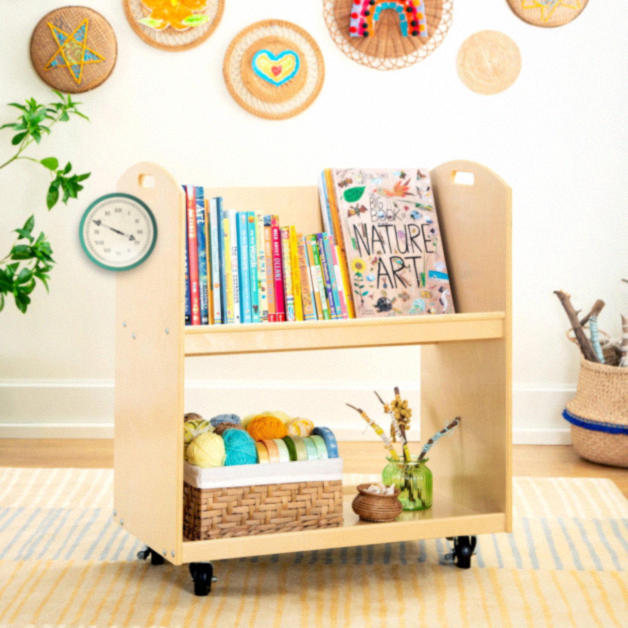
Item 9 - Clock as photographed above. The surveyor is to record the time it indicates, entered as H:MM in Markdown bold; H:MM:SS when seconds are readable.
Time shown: **3:49**
